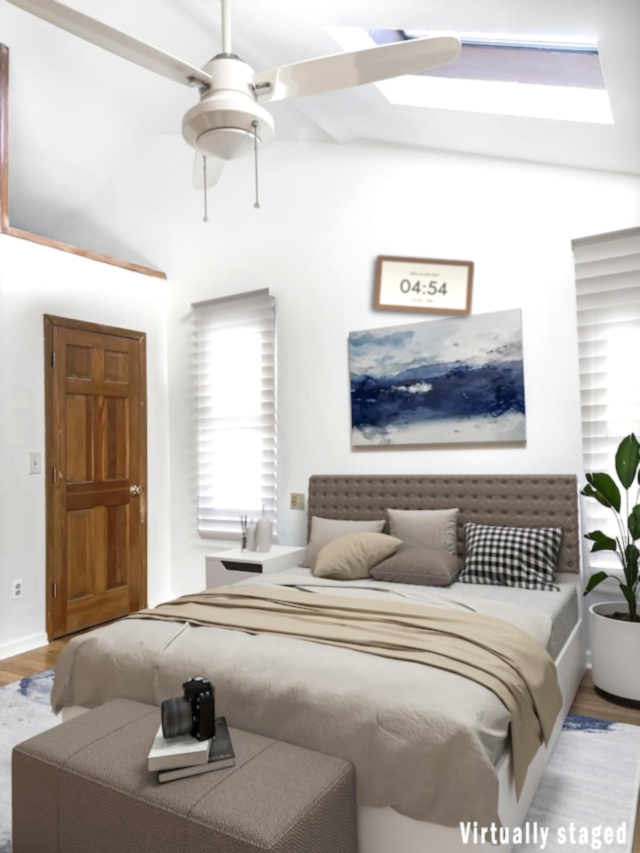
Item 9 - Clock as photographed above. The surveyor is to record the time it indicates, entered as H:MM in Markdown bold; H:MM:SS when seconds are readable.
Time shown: **4:54**
